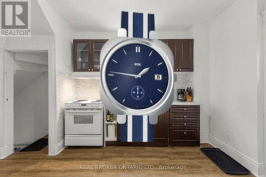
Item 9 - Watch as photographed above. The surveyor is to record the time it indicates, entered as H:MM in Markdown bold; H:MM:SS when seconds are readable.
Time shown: **1:46**
